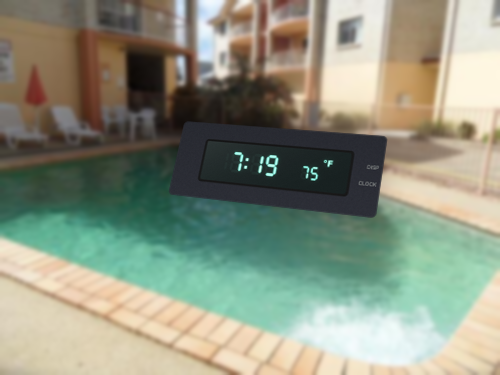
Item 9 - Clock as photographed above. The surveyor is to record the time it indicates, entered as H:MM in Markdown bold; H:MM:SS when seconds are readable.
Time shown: **7:19**
